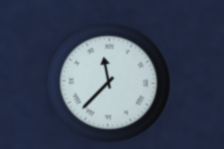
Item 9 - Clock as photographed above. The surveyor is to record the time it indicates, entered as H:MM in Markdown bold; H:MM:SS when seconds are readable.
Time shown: **11:37**
